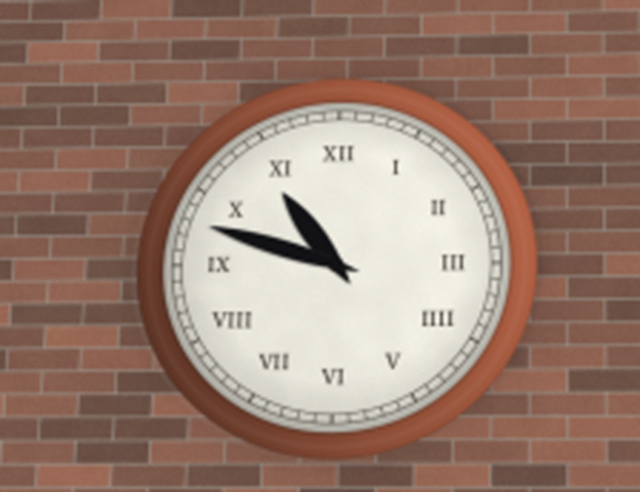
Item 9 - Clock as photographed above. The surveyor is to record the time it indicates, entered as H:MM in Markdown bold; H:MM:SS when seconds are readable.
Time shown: **10:48**
